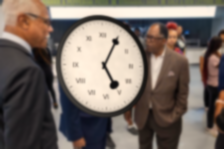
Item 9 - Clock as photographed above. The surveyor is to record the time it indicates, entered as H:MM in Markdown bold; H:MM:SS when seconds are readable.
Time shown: **5:05**
